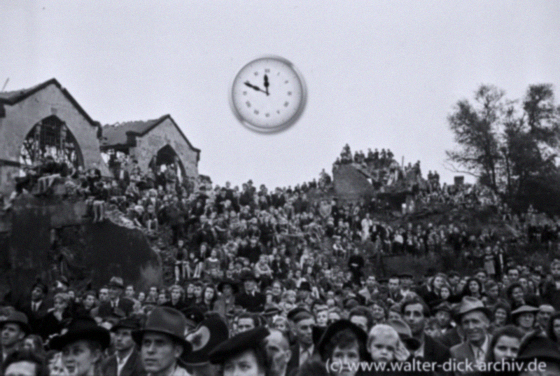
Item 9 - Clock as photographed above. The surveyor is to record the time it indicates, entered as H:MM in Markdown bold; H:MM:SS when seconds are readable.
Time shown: **11:49**
